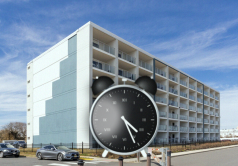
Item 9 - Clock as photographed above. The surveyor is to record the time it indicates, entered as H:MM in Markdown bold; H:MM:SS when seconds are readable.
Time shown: **4:26**
